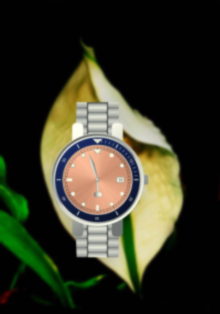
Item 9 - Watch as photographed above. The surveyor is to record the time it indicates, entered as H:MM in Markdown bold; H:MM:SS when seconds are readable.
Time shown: **5:57**
